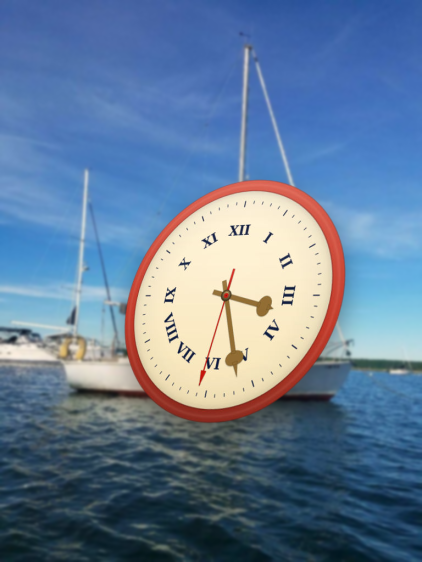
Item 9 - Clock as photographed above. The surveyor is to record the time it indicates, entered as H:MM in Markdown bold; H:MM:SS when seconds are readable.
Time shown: **3:26:31**
